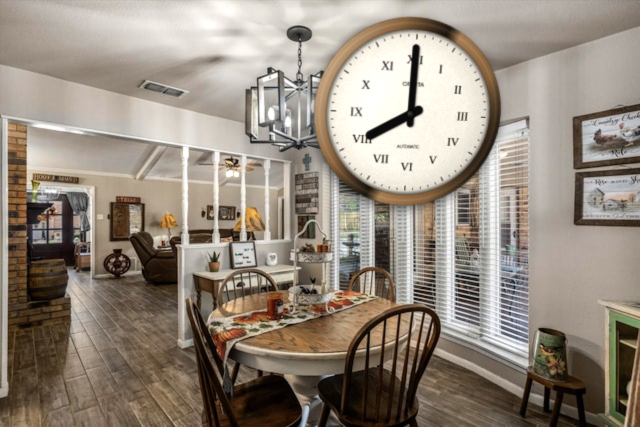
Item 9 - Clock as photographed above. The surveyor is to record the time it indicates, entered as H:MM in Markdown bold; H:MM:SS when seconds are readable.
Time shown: **8:00**
